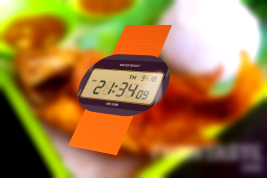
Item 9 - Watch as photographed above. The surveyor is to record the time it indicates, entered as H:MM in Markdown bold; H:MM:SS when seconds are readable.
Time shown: **21:34:09**
